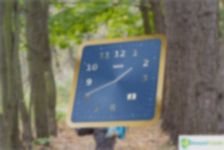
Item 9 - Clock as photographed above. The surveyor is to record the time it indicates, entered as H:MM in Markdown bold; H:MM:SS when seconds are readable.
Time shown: **1:41**
